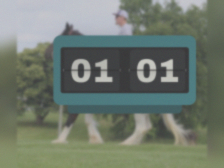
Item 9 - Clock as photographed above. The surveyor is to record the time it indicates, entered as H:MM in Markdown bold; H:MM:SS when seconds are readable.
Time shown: **1:01**
